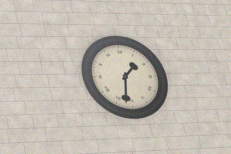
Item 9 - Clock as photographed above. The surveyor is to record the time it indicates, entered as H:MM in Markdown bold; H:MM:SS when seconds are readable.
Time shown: **1:32**
